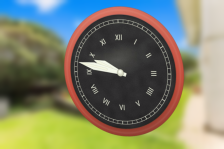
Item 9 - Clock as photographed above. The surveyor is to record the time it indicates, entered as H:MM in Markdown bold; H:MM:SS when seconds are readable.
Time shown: **9:47**
